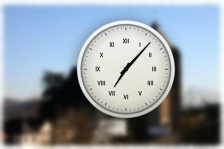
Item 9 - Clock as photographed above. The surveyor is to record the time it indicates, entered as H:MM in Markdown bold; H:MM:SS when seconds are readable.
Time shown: **7:07**
